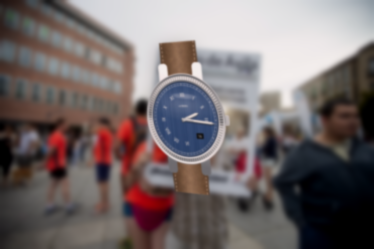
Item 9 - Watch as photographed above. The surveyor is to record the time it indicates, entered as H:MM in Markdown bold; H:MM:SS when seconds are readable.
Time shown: **2:16**
